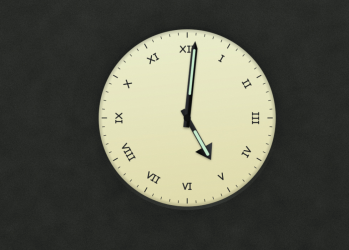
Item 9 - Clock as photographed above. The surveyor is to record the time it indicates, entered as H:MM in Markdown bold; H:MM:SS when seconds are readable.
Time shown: **5:01**
